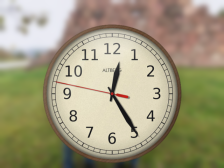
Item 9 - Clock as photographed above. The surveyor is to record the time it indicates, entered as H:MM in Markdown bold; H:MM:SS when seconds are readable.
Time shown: **12:24:47**
